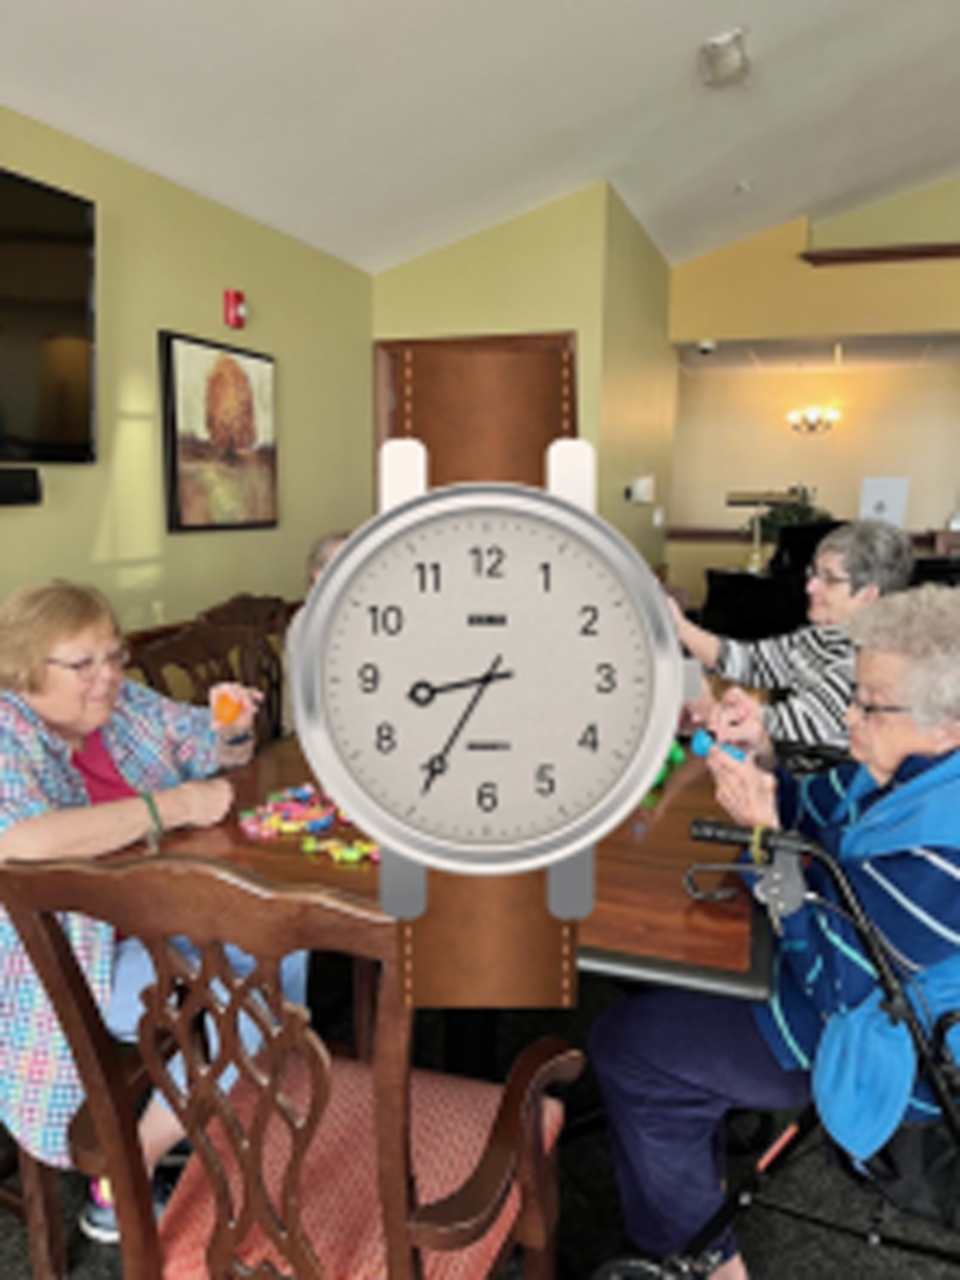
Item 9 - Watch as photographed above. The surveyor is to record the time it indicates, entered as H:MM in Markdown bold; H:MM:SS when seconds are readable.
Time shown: **8:35**
